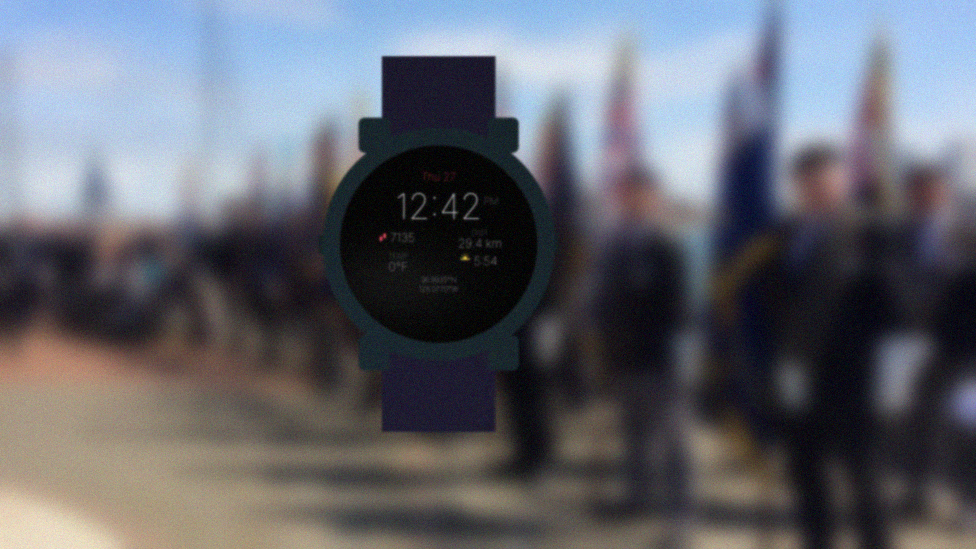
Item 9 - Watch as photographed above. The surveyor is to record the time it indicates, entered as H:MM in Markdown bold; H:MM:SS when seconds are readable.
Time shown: **12:42**
